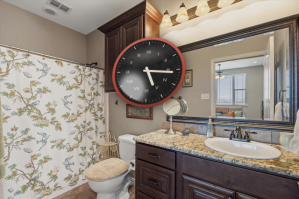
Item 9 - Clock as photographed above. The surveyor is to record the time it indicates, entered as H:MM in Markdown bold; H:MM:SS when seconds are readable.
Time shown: **5:16**
